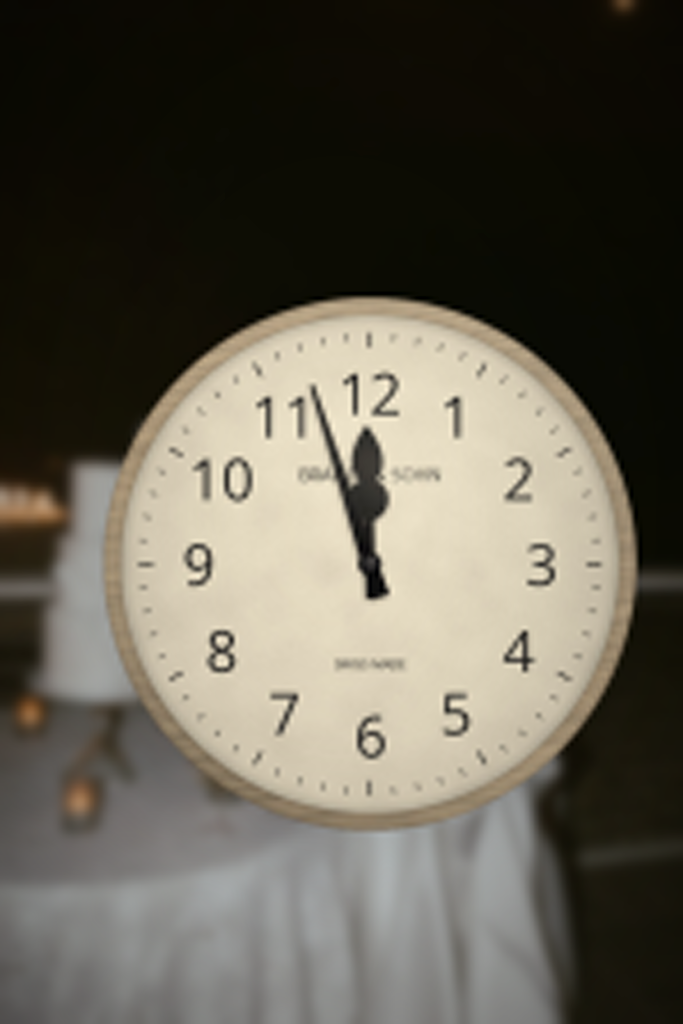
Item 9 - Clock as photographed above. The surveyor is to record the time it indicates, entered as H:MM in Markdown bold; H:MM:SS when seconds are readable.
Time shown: **11:57**
